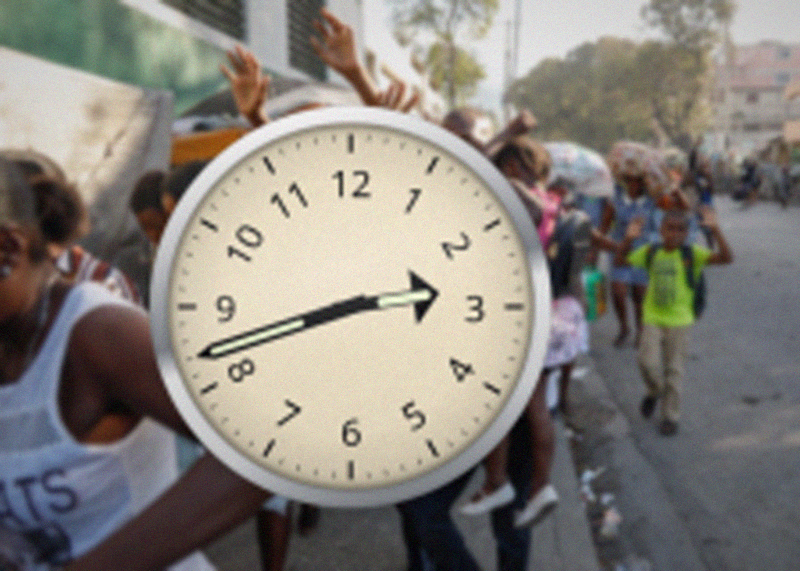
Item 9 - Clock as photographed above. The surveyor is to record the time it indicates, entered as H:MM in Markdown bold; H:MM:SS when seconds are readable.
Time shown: **2:42**
